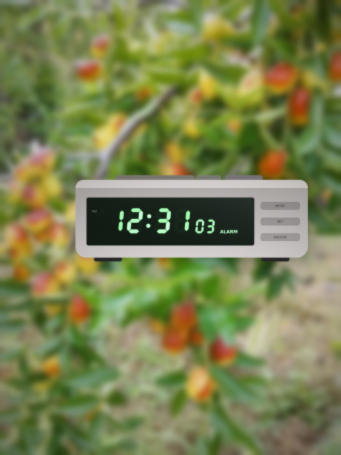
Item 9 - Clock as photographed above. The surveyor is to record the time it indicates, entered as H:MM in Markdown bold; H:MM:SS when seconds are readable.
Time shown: **12:31:03**
